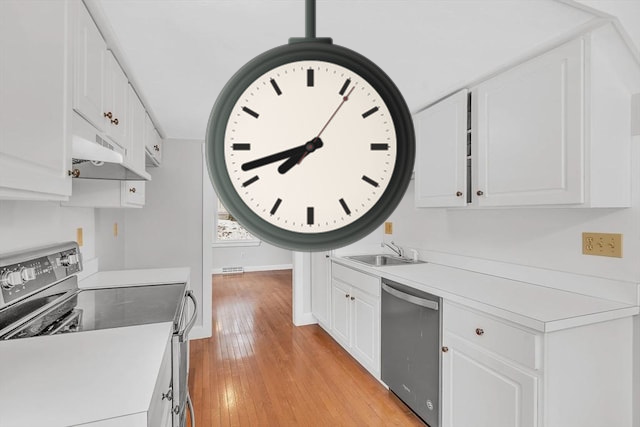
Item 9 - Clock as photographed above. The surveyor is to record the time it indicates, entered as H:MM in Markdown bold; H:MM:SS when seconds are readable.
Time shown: **7:42:06**
